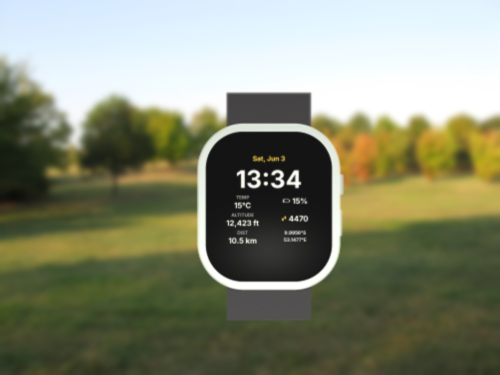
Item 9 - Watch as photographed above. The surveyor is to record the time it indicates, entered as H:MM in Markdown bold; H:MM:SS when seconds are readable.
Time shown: **13:34**
